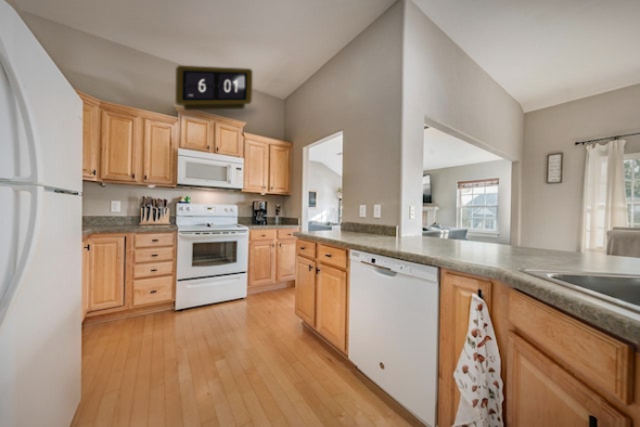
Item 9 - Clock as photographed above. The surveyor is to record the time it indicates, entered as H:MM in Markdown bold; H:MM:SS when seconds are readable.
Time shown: **6:01**
